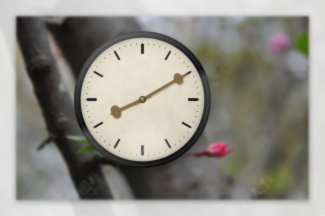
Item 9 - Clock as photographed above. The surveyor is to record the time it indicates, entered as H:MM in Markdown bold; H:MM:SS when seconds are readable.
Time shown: **8:10**
